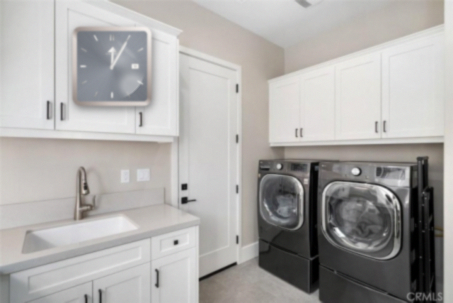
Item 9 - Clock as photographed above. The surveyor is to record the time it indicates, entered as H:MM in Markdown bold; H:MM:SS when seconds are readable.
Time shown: **12:05**
